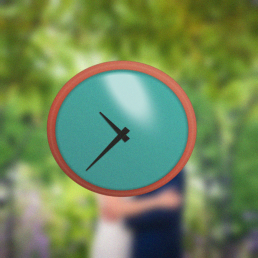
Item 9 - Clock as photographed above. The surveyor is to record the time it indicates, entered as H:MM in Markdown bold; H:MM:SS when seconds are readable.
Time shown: **10:37**
